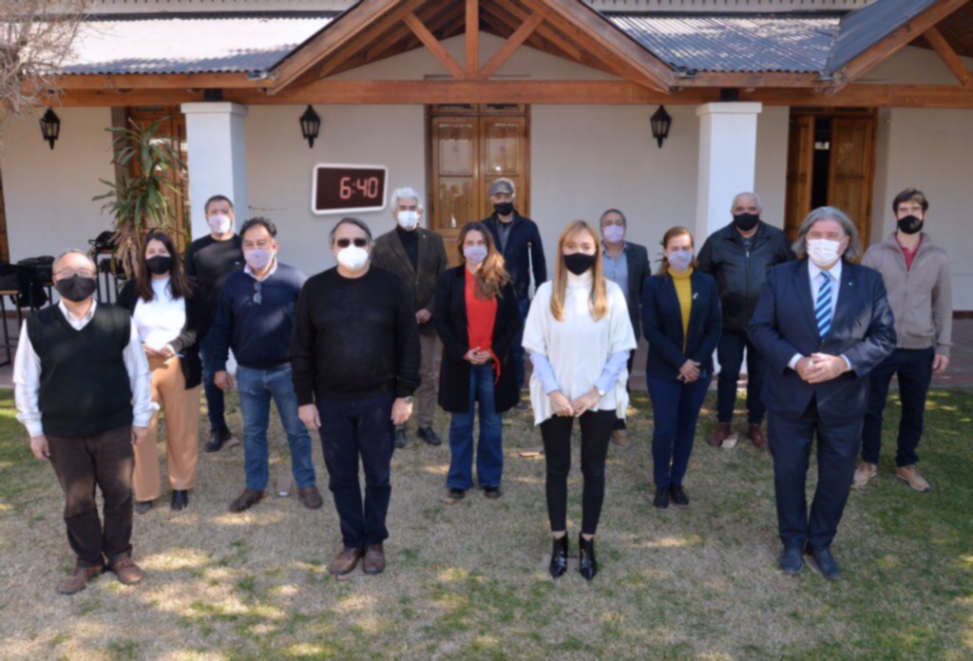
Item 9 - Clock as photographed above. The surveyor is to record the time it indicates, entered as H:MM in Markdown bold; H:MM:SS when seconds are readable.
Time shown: **6:40**
